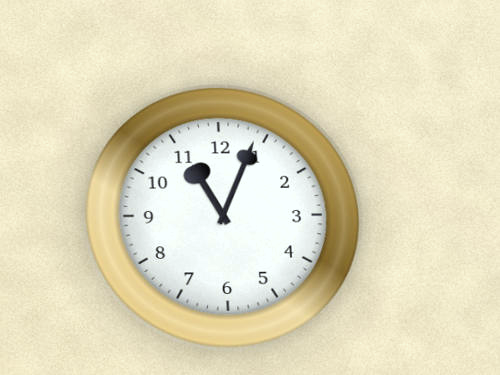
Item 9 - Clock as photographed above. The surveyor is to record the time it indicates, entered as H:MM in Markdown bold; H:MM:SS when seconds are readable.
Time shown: **11:04**
